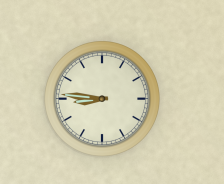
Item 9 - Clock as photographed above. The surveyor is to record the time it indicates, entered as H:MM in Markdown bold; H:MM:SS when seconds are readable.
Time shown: **8:46**
